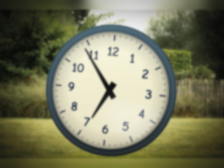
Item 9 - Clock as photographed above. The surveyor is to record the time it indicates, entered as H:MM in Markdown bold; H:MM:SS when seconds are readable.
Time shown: **6:54**
